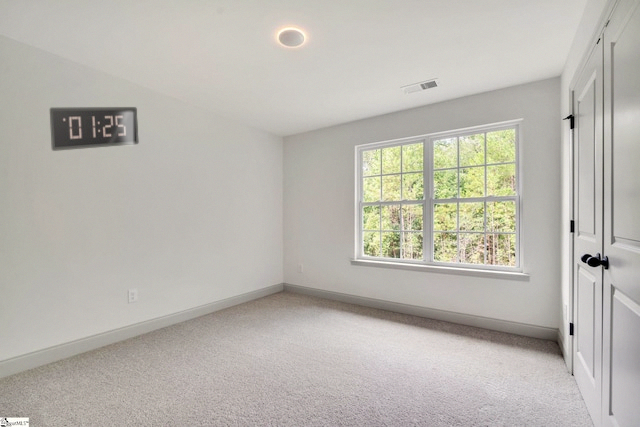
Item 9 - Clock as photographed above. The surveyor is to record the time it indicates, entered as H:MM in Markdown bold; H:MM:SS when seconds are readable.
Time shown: **1:25**
